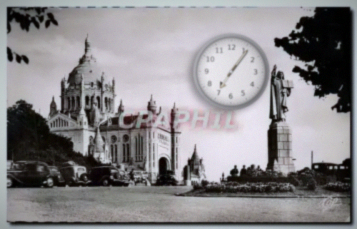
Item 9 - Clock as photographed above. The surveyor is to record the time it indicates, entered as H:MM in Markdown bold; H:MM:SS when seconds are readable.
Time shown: **7:06**
